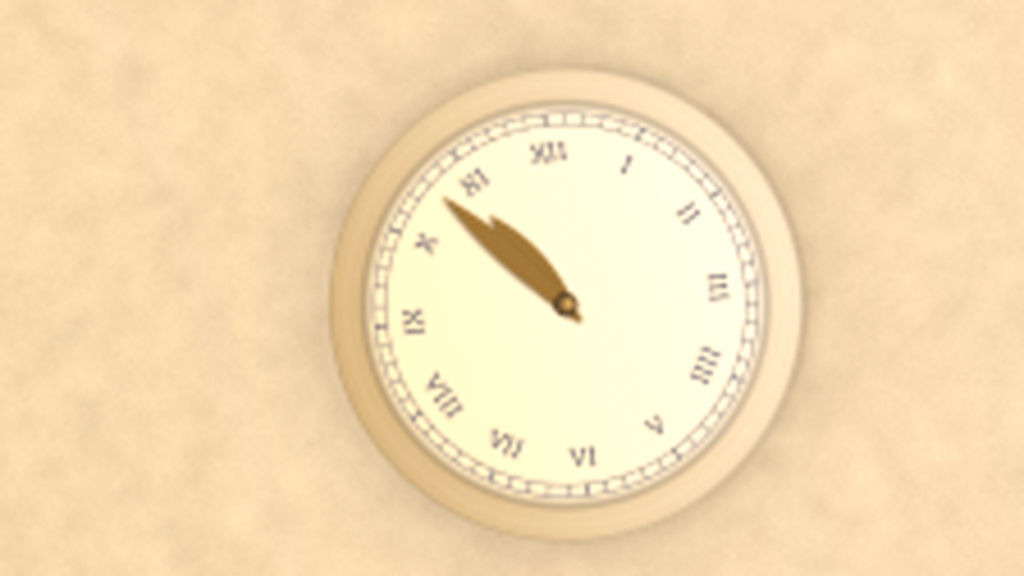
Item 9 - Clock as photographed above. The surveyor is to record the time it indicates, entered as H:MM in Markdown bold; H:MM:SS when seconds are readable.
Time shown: **10:53**
